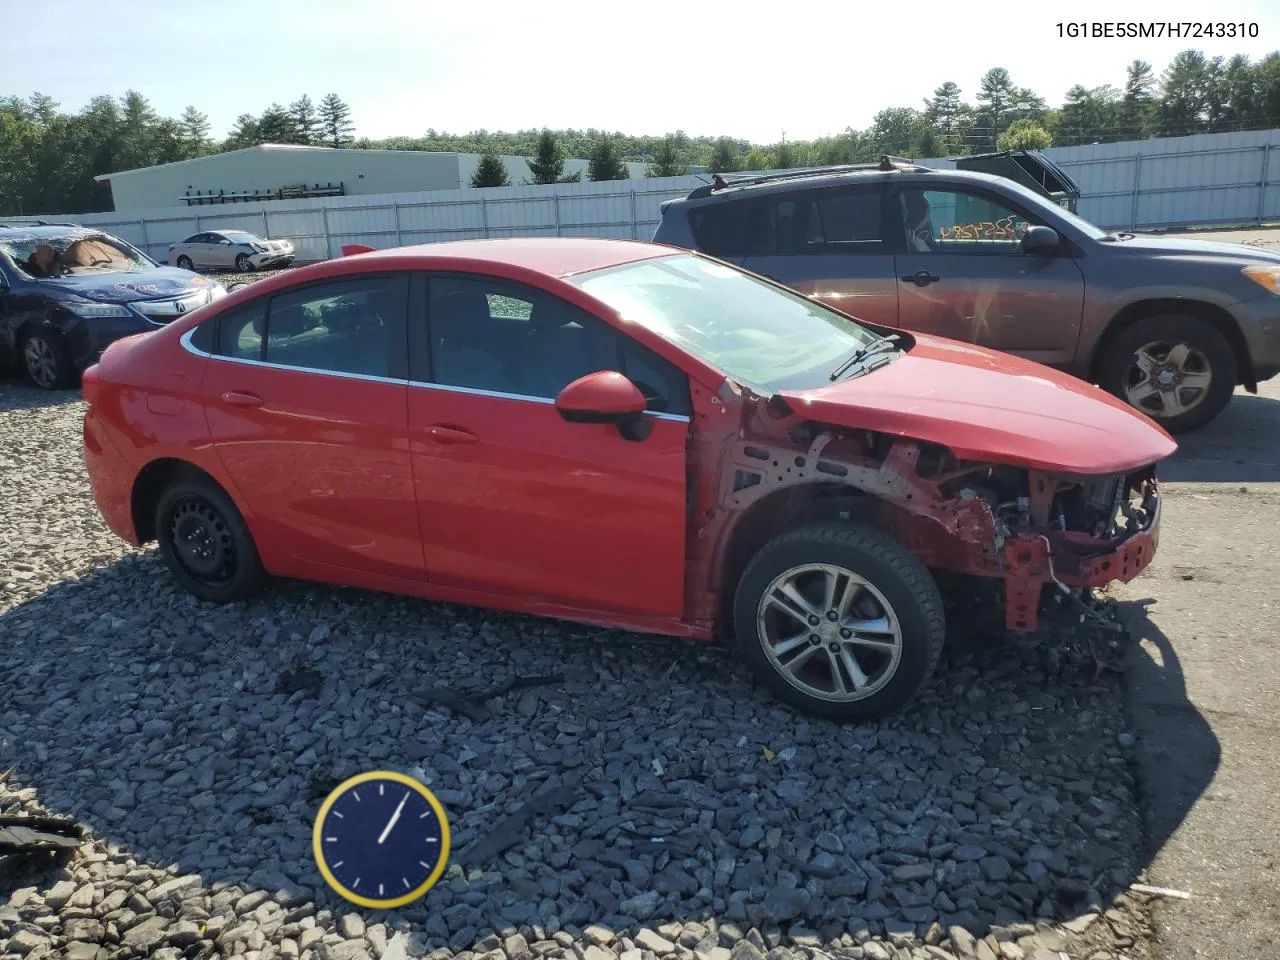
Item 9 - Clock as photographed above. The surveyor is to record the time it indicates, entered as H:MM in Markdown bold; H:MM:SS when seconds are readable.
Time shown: **1:05**
